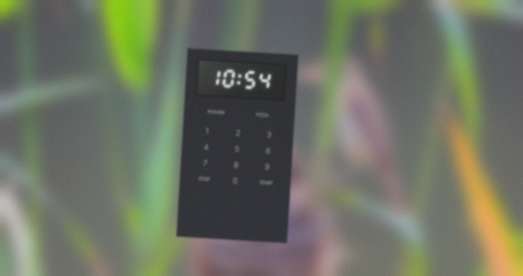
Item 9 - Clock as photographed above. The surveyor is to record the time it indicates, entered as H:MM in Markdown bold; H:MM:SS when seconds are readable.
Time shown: **10:54**
